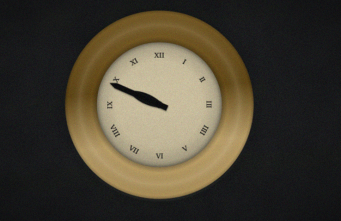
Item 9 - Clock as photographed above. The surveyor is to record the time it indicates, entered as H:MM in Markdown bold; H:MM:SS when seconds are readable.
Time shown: **9:49**
